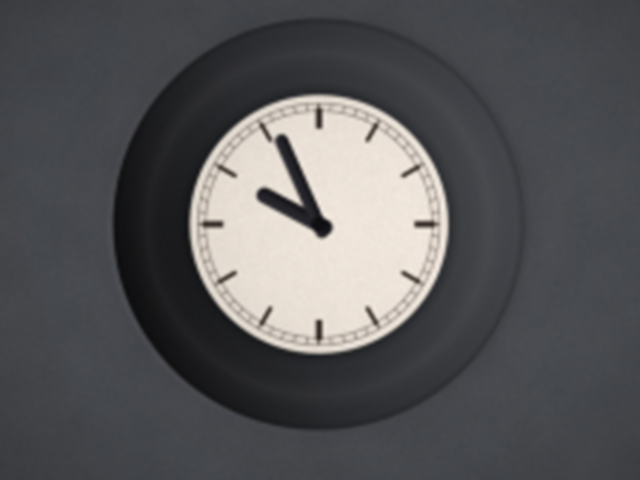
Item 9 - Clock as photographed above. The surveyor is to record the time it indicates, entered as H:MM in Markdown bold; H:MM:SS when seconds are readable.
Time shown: **9:56**
